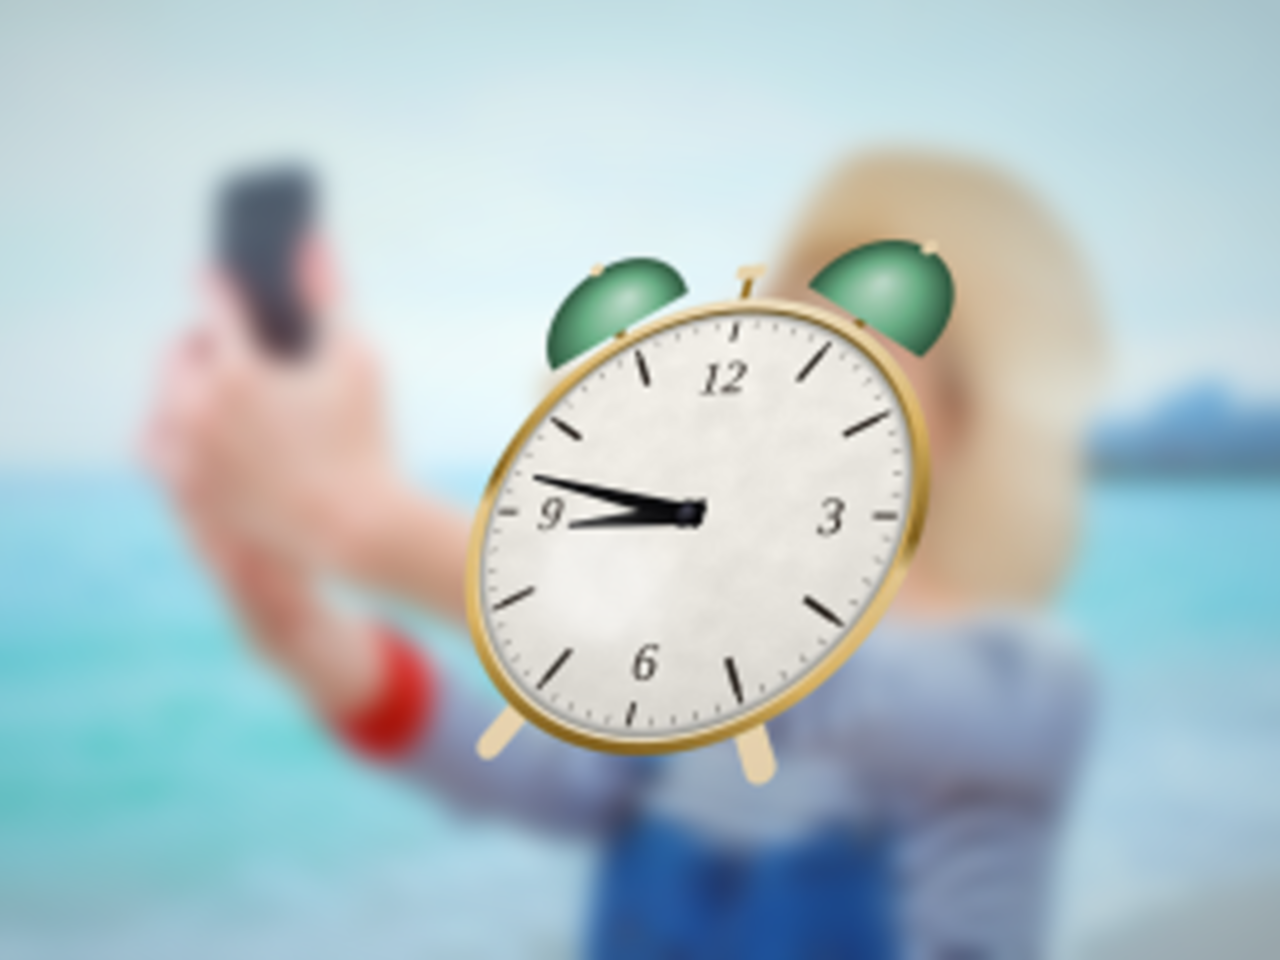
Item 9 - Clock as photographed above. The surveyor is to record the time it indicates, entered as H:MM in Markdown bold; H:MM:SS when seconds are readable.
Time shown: **8:47**
